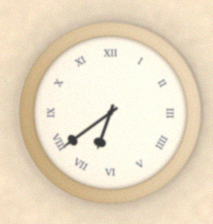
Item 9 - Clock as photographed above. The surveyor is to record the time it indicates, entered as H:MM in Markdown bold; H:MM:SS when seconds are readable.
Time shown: **6:39**
